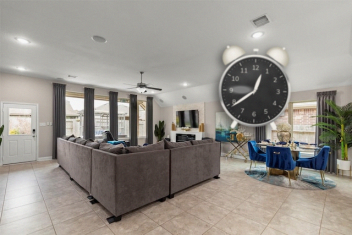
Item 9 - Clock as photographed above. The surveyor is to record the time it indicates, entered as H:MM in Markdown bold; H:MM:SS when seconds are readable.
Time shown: **12:39**
